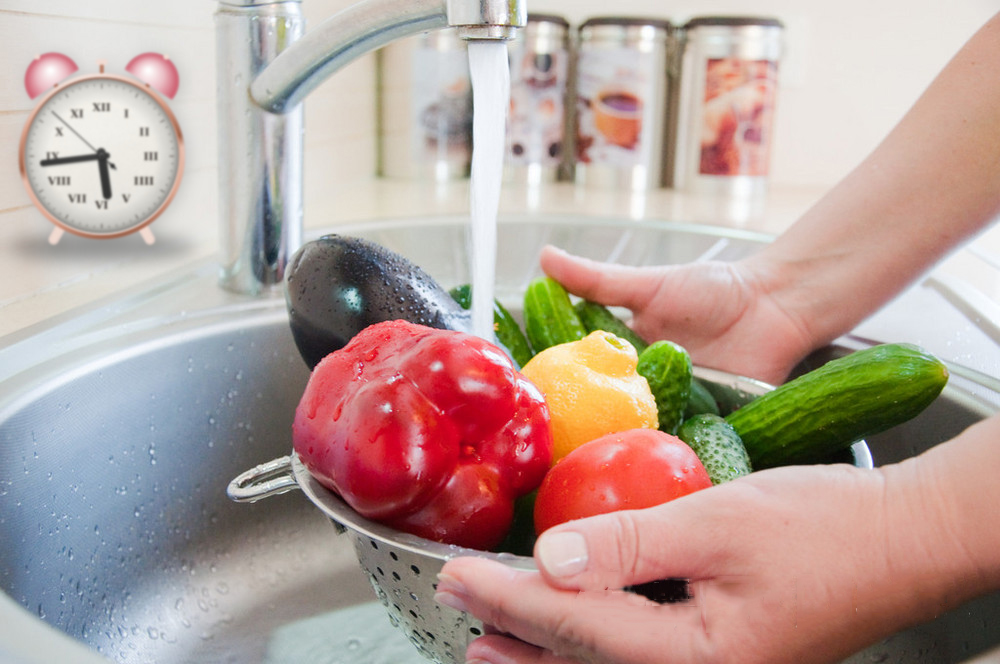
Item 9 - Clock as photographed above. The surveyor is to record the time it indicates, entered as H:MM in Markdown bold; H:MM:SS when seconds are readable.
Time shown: **5:43:52**
